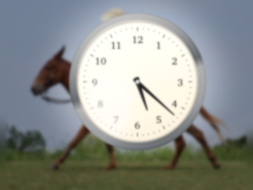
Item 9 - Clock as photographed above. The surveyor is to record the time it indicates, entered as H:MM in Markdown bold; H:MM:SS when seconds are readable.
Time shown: **5:22**
